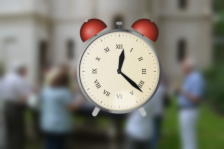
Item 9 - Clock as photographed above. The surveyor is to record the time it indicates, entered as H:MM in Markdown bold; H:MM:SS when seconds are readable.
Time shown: **12:22**
